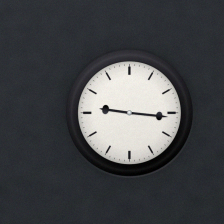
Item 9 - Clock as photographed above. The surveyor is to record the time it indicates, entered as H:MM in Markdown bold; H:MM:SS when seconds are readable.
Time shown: **9:16**
